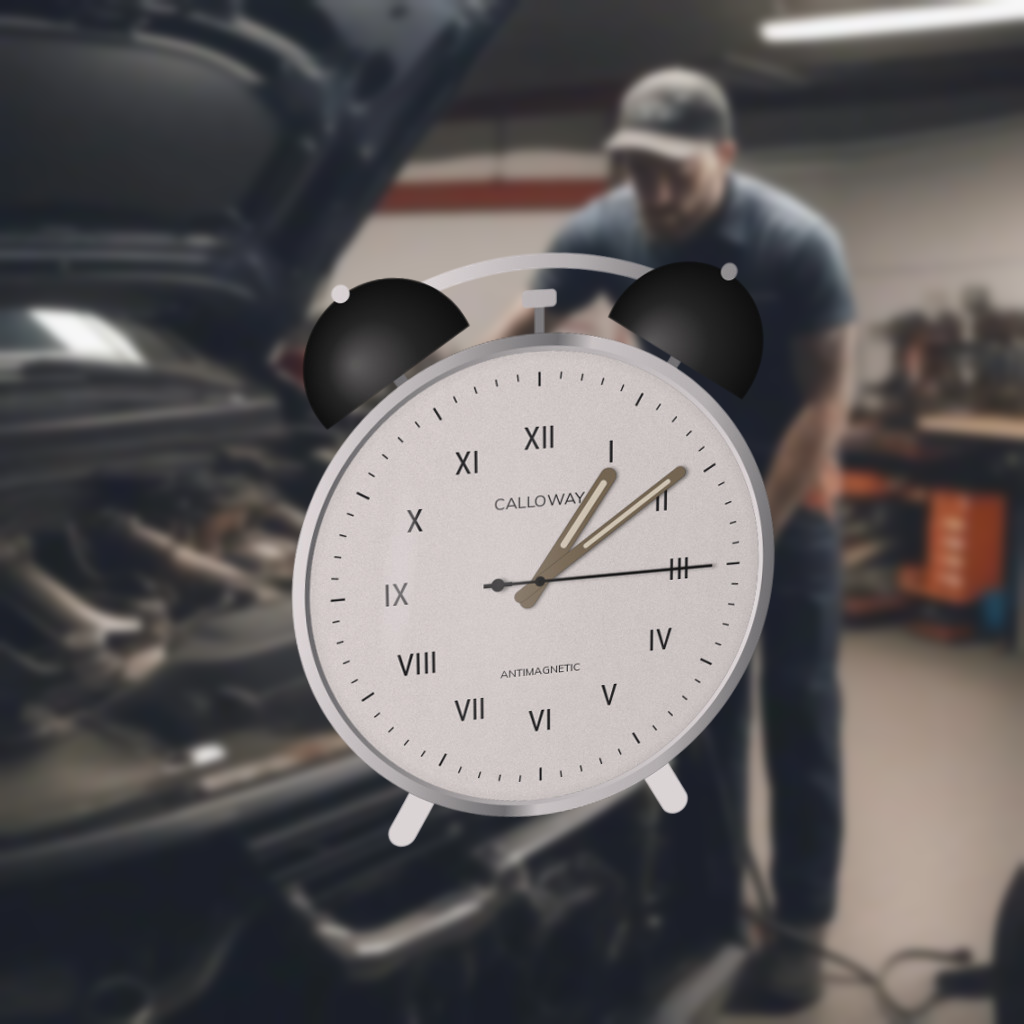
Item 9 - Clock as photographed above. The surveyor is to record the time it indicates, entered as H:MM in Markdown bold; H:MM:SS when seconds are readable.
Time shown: **1:09:15**
